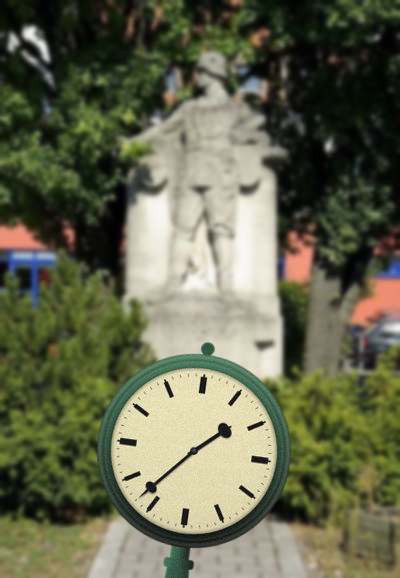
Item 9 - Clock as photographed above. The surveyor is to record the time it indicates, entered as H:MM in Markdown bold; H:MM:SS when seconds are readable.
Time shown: **1:37**
